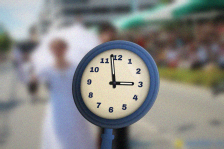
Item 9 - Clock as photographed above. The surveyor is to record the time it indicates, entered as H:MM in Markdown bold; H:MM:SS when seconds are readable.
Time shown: **2:58**
